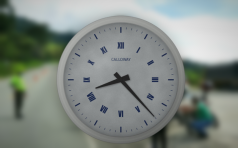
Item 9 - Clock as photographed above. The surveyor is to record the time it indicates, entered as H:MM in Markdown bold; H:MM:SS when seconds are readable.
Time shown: **8:23**
